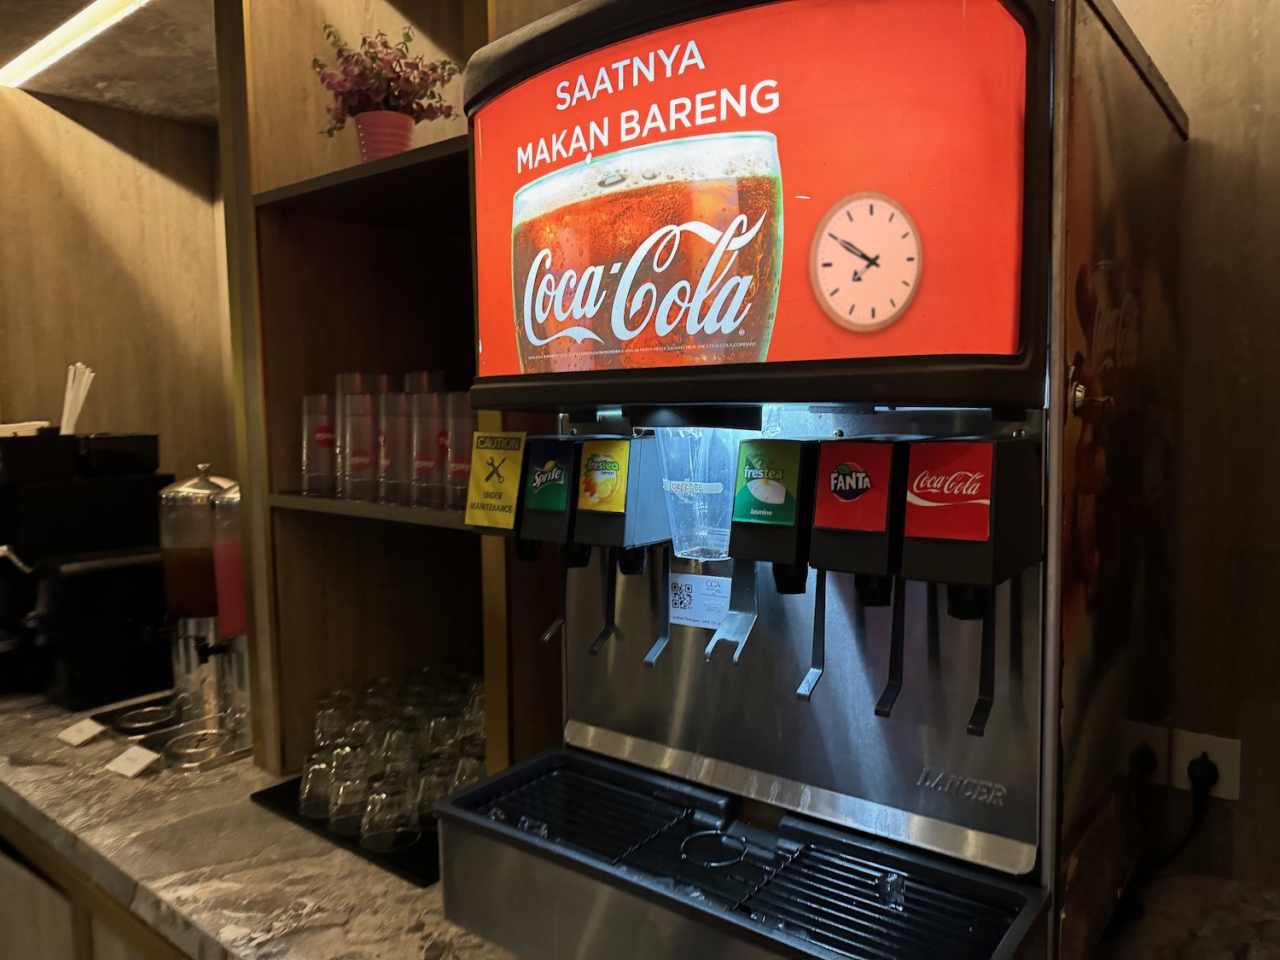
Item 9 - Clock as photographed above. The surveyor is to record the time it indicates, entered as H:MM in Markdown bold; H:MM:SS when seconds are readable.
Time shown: **7:50**
